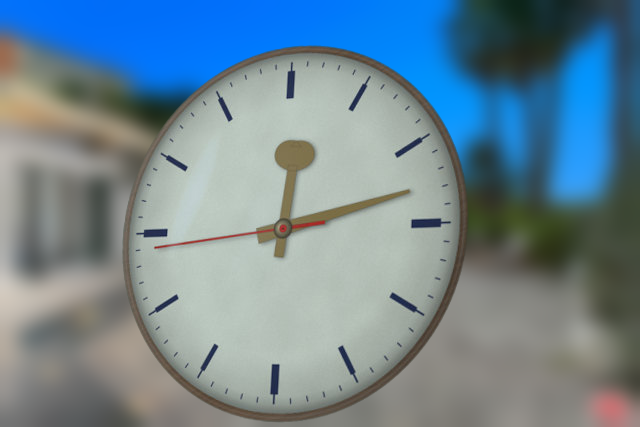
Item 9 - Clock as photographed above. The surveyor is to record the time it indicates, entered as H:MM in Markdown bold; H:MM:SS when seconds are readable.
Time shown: **12:12:44**
